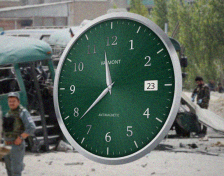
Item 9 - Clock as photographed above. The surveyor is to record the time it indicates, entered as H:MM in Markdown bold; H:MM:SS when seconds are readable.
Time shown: **11:38**
